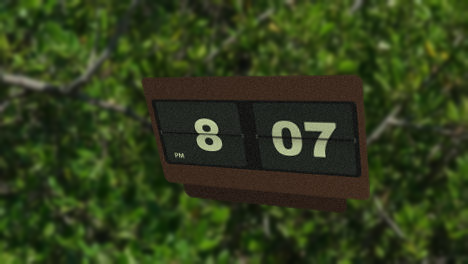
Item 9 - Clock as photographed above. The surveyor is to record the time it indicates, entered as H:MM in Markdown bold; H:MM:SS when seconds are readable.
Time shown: **8:07**
